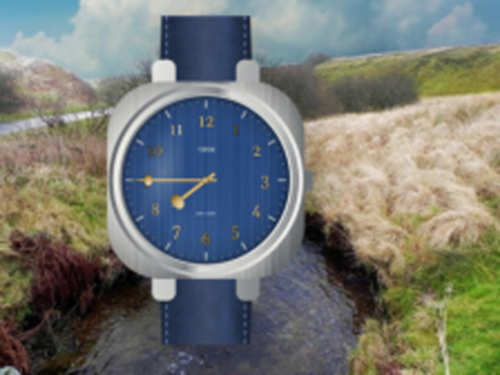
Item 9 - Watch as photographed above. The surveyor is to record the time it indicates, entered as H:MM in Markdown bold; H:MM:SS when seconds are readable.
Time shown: **7:45**
